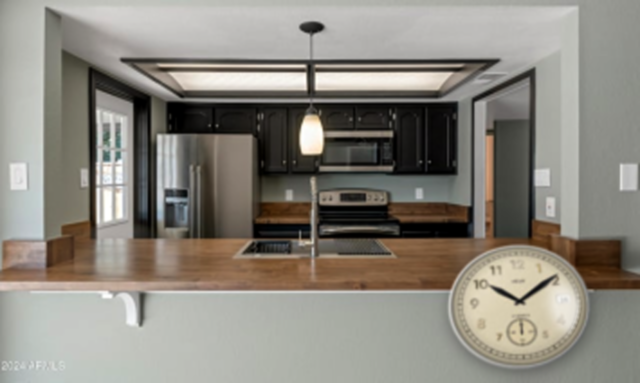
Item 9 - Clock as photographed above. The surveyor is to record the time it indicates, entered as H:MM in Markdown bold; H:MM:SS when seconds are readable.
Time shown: **10:09**
